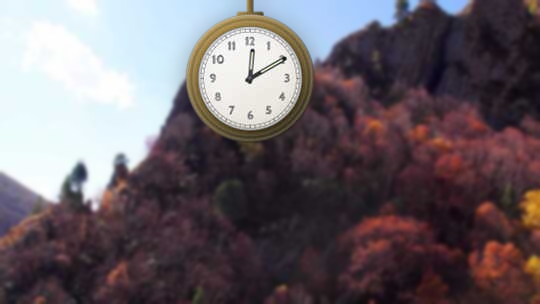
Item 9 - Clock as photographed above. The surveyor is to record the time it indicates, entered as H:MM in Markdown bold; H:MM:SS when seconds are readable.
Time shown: **12:10**
